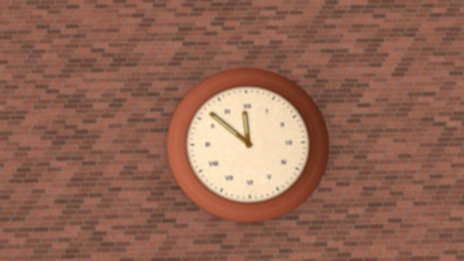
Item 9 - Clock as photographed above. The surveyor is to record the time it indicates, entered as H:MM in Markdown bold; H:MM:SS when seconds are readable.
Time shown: **11:52**
